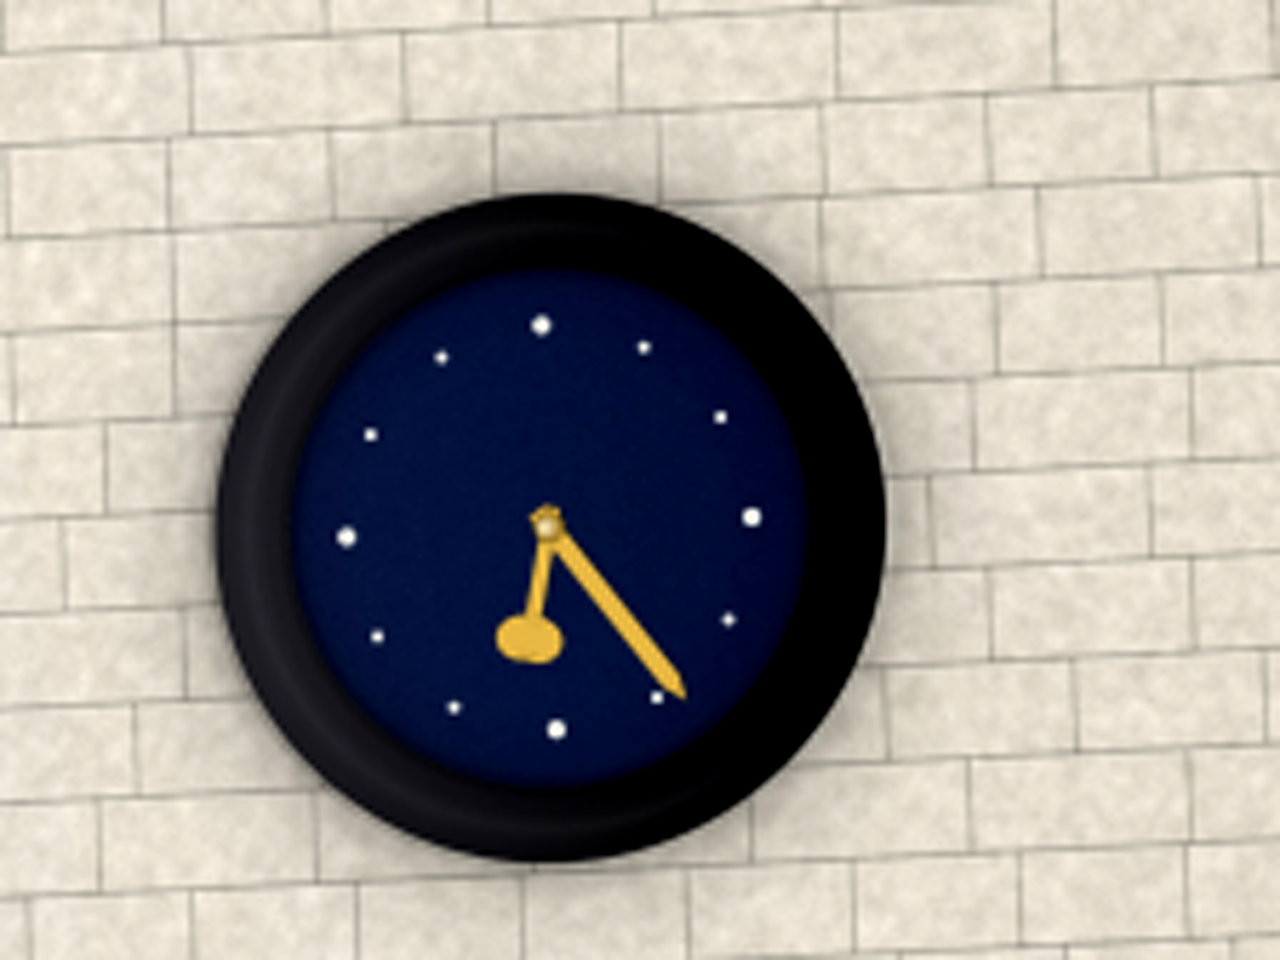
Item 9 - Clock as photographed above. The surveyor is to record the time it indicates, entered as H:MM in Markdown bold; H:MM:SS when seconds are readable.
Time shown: **6:24**
